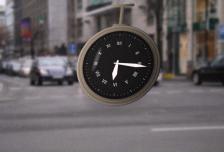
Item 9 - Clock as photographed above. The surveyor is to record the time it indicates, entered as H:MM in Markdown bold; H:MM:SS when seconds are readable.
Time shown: **6:16**
